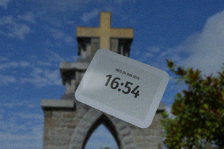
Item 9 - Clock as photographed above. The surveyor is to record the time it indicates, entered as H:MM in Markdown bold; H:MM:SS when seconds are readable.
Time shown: **16:54**
